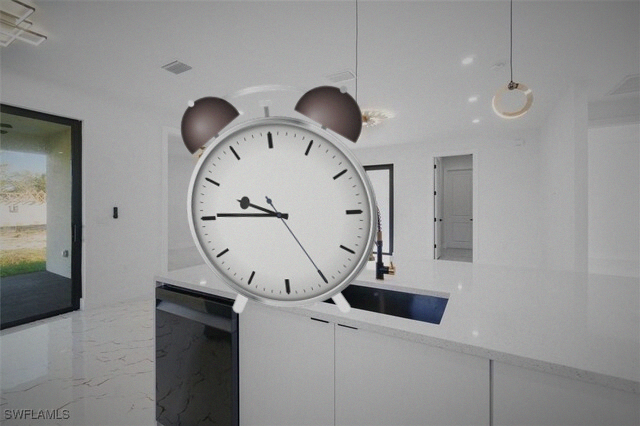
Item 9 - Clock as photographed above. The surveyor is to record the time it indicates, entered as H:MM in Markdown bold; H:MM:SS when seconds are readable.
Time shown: **9:45:25**
